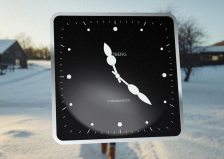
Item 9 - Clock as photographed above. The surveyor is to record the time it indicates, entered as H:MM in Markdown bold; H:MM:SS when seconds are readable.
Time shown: **11:22**
